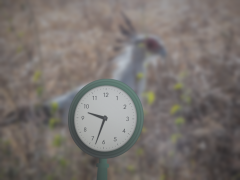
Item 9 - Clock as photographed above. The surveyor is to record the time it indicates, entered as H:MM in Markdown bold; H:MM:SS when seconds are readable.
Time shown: **9:33**
